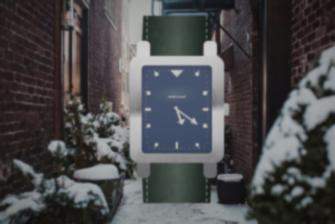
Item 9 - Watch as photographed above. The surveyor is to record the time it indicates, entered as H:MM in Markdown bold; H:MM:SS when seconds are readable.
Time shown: **5:21**
